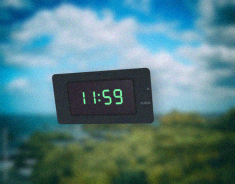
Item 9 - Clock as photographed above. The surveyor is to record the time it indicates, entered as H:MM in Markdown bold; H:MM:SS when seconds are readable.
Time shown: **11:59**
